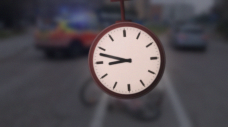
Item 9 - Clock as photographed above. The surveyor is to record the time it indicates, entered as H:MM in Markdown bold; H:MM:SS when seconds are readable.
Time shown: **8:48**
